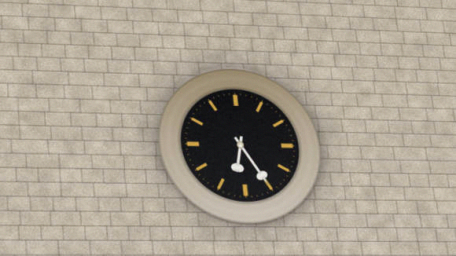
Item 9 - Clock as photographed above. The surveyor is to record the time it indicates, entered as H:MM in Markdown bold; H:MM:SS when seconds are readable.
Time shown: **6:25**
